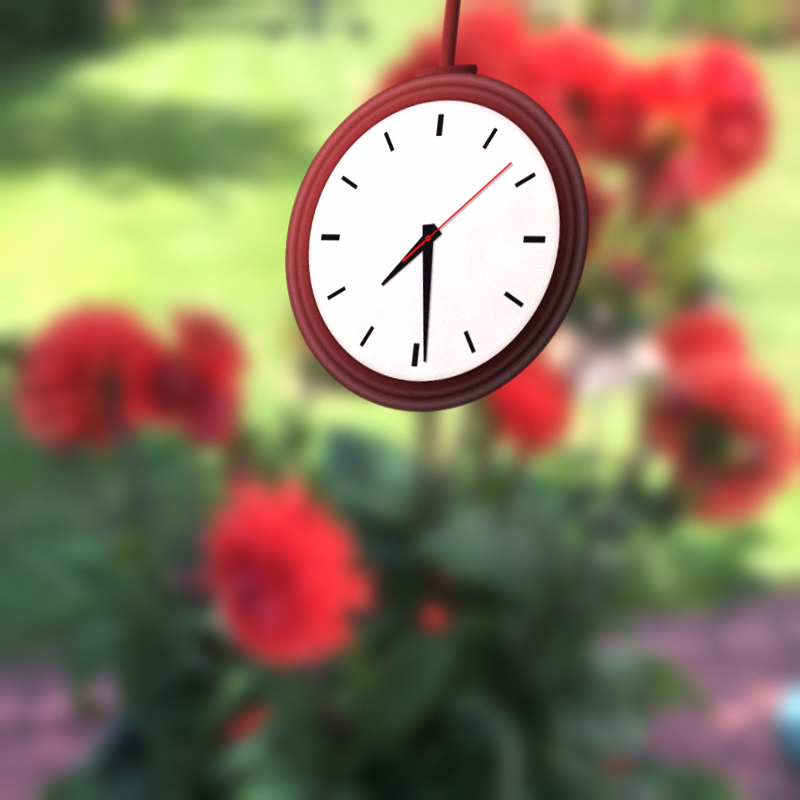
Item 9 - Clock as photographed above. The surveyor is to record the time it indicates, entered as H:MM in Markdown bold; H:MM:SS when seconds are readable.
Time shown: **7:29:08**
